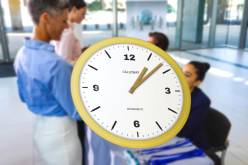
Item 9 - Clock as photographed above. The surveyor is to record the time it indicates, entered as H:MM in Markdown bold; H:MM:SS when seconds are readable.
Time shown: **1:08**
